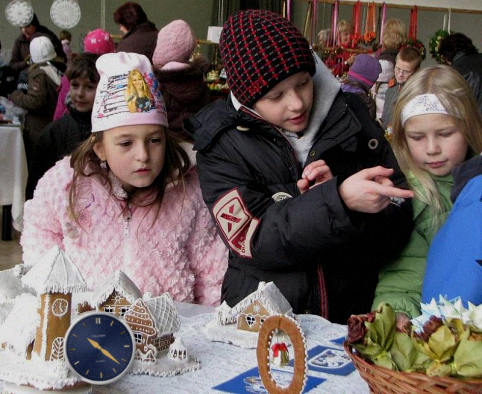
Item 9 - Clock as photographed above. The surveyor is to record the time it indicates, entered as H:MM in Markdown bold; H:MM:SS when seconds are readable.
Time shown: **10:22**
